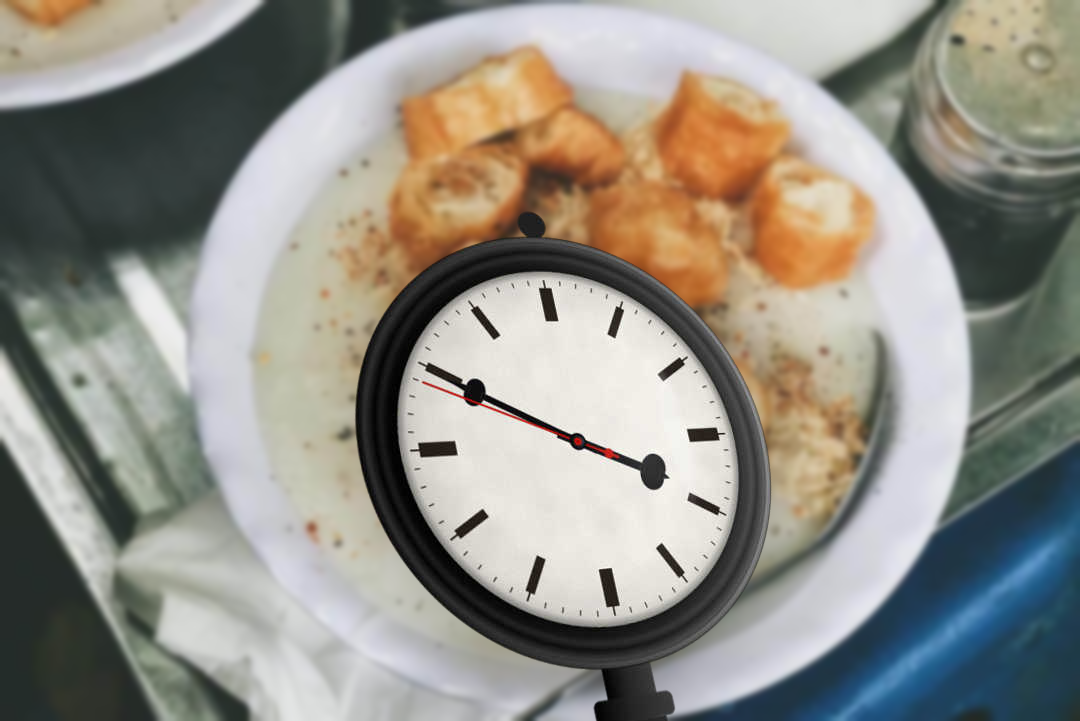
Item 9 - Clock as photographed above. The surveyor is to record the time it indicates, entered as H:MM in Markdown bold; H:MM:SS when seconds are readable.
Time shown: **3:49:49**
